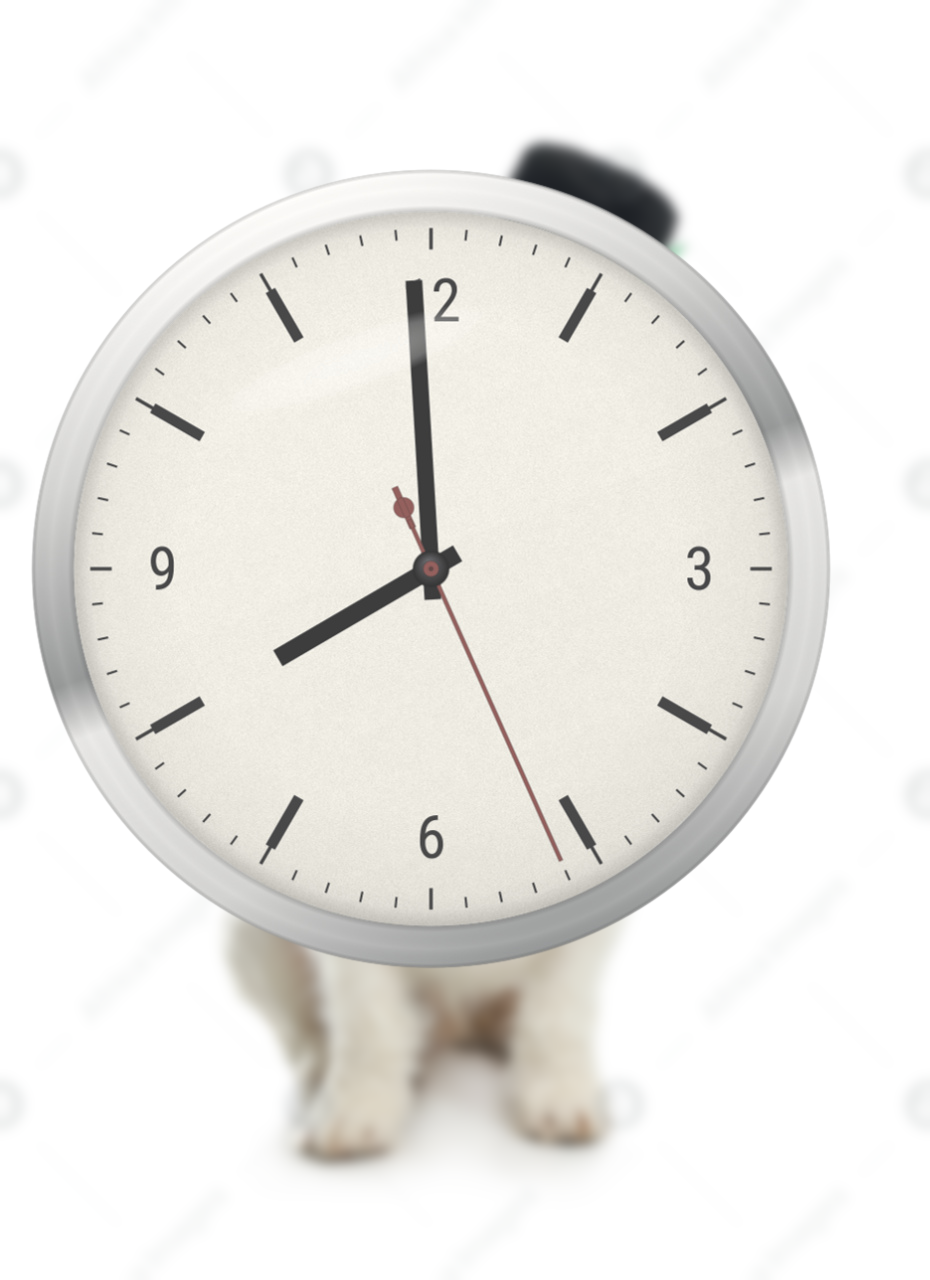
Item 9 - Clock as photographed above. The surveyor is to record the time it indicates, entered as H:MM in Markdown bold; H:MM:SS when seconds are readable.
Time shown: **7:59:26**
